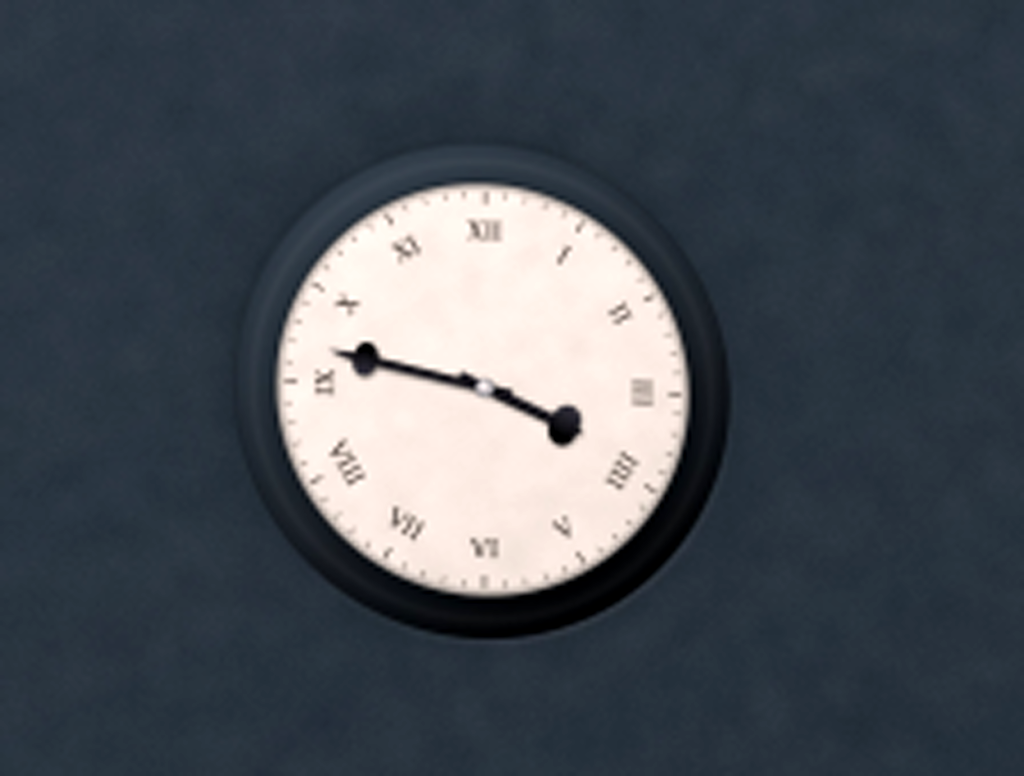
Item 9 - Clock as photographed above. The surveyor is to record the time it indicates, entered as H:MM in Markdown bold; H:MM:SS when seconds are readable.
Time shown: **3:47**
